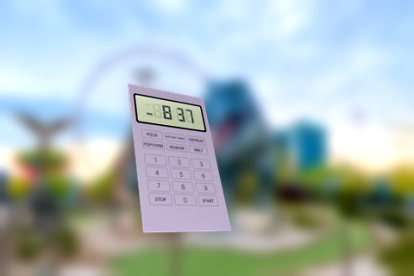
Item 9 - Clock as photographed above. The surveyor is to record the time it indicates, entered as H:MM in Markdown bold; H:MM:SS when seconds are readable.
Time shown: **8:37**
